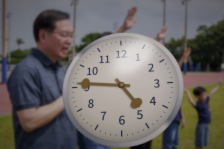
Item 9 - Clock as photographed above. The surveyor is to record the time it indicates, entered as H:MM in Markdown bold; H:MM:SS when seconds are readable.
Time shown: **4:46**
